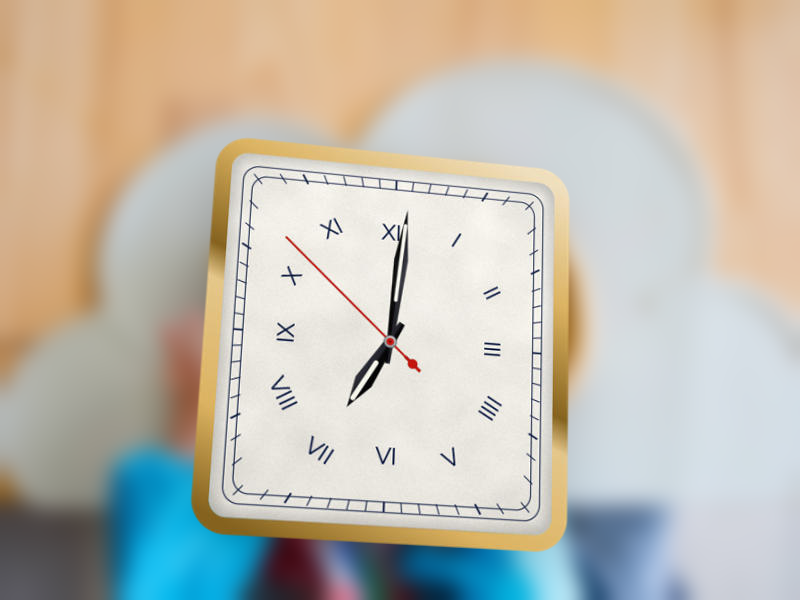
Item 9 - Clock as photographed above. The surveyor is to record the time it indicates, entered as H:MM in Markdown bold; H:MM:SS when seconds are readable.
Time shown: **7:00:52**
